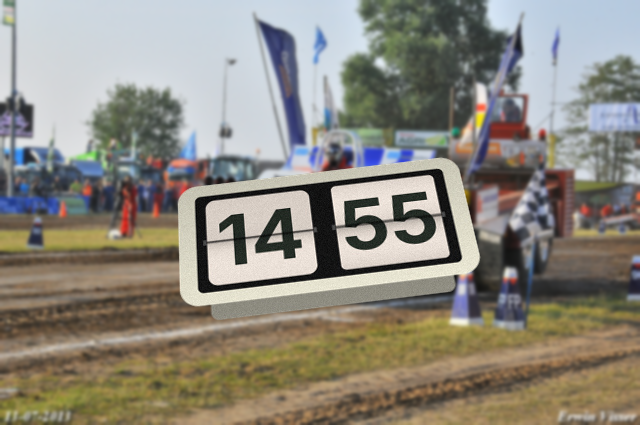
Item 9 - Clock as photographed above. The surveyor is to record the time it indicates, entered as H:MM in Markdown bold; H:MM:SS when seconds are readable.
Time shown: **14:55**
